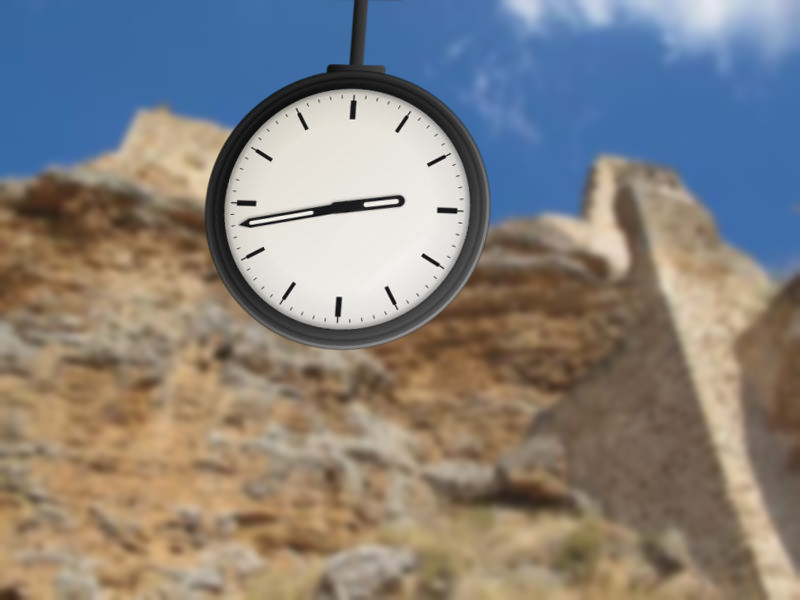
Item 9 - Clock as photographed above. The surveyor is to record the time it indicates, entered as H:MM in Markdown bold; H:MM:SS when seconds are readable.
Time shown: **2:43**
